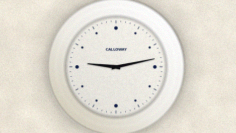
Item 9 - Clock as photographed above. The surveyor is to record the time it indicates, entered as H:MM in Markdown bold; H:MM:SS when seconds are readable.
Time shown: **9:13**
